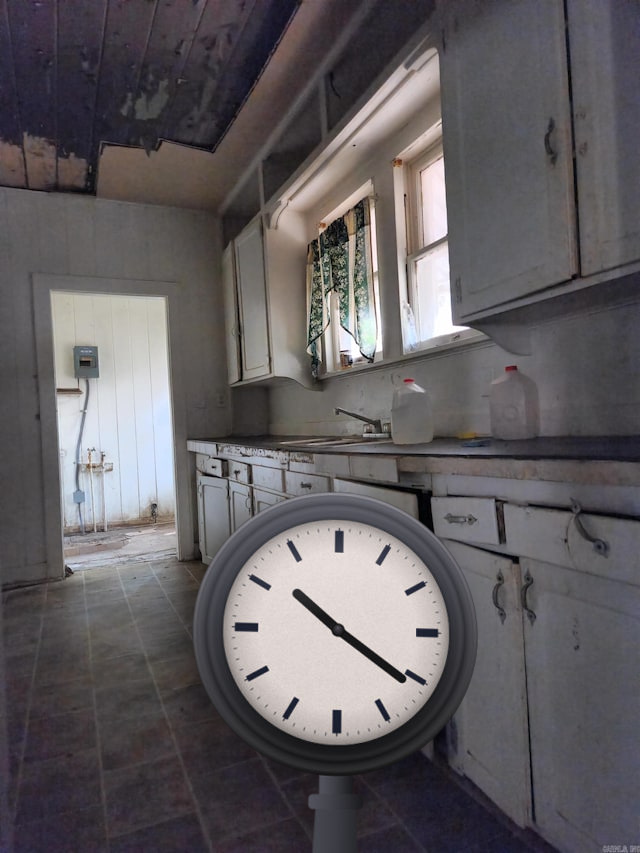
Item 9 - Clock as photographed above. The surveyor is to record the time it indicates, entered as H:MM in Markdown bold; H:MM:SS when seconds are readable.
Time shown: **10:21**
